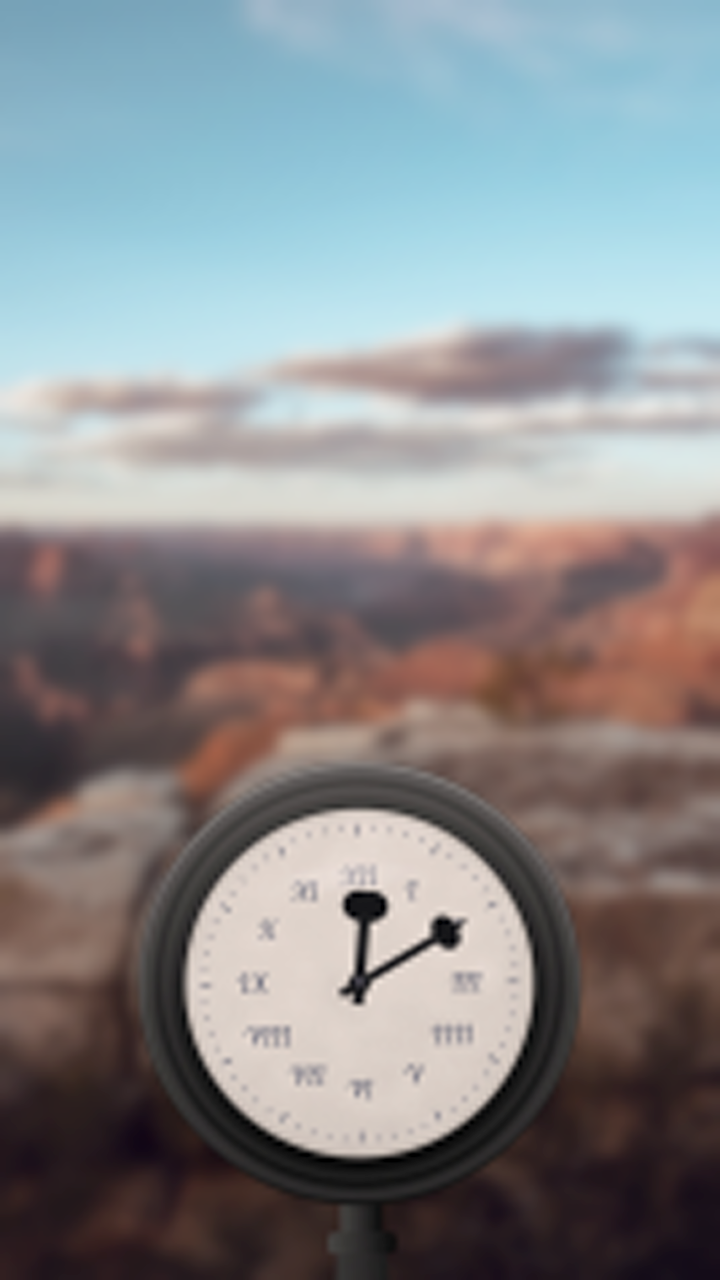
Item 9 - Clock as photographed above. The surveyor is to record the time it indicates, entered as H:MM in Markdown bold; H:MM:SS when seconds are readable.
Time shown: **12:10**
